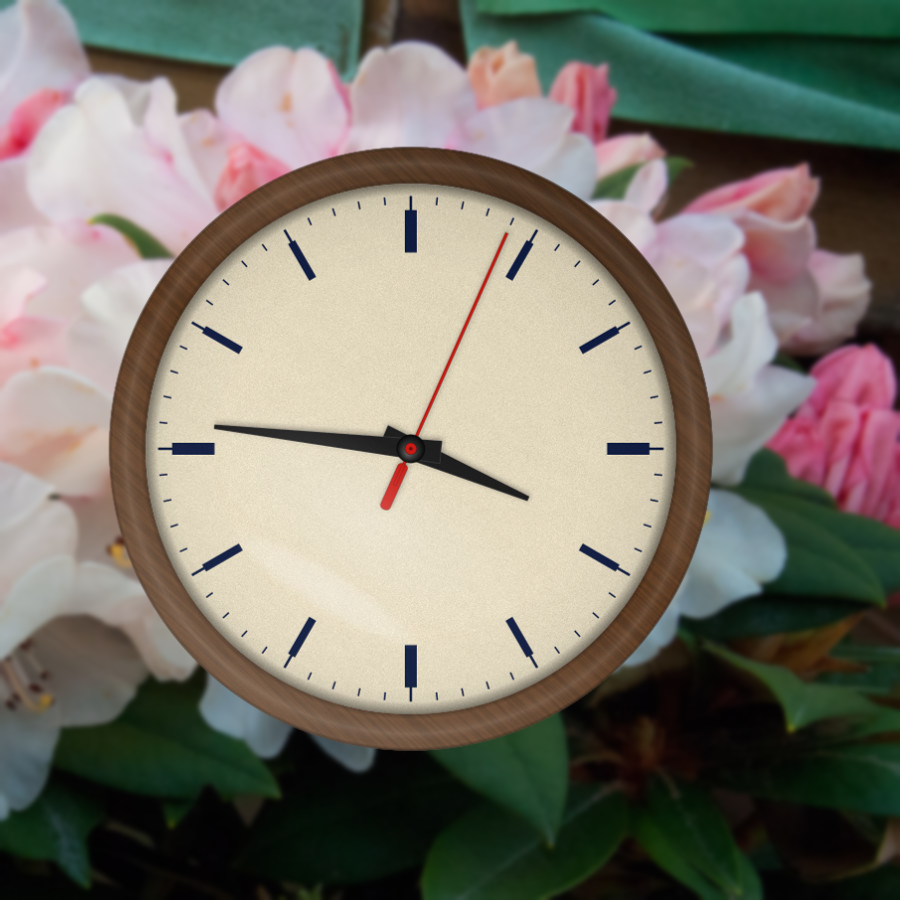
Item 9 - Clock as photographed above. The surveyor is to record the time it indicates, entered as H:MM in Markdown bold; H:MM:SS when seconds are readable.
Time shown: **3:46:04**
